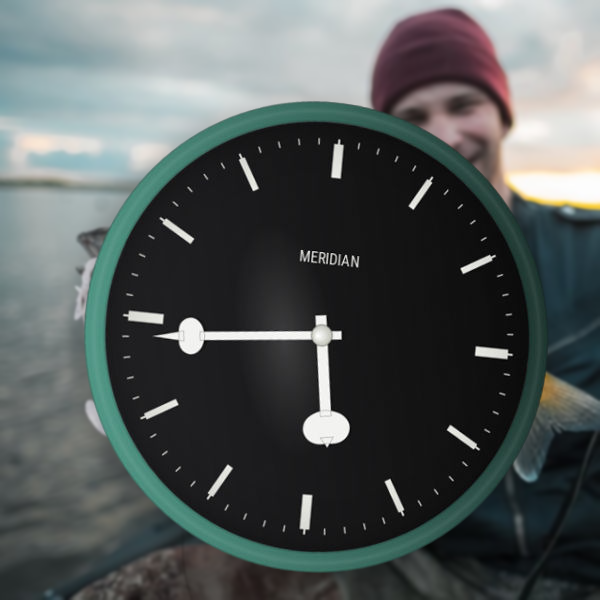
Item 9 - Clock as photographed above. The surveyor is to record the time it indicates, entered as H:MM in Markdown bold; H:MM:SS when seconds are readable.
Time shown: **5:44**
